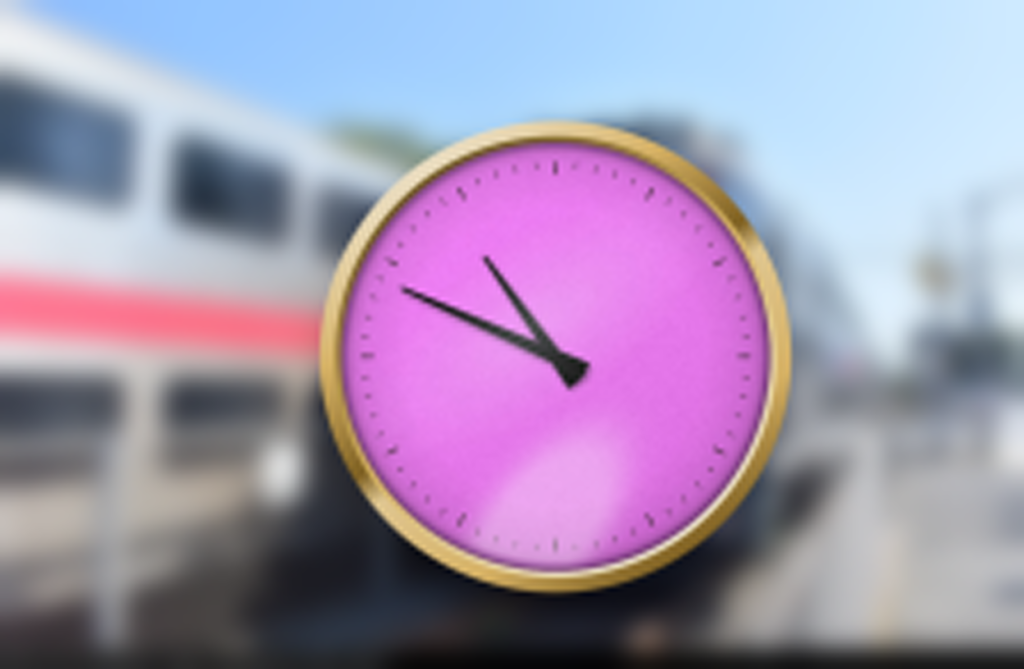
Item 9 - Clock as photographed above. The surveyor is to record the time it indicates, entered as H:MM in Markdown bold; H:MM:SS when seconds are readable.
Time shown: **10:49**
